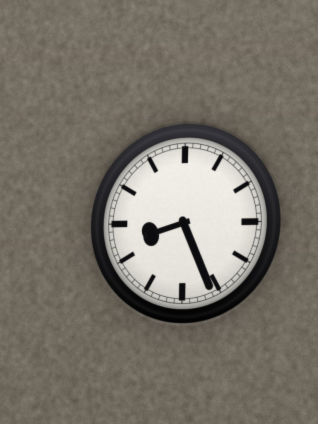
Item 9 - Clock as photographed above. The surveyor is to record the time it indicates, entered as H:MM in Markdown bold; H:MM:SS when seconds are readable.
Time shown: **8:26**
